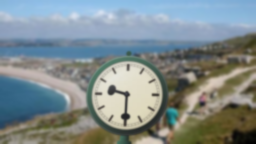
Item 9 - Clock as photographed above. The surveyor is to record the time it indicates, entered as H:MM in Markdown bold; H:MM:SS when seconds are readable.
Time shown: **9:30**
